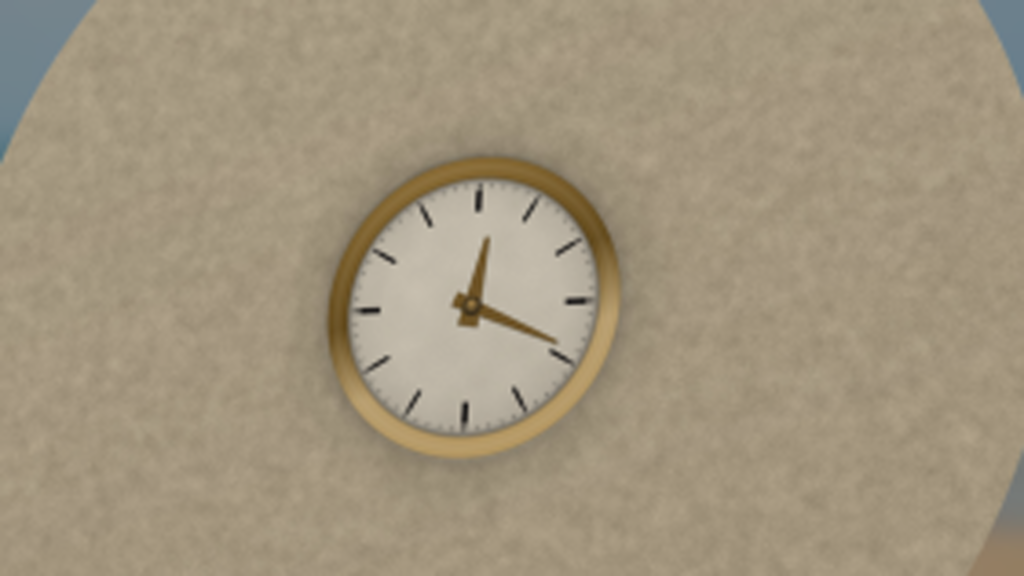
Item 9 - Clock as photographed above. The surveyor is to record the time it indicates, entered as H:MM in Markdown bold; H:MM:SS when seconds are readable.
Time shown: **12:19**
